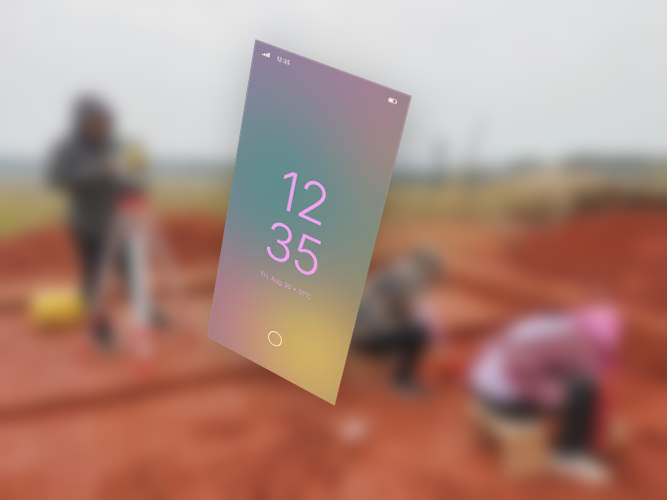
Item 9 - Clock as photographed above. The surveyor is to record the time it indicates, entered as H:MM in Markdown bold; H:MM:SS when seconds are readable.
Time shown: **12:35**
